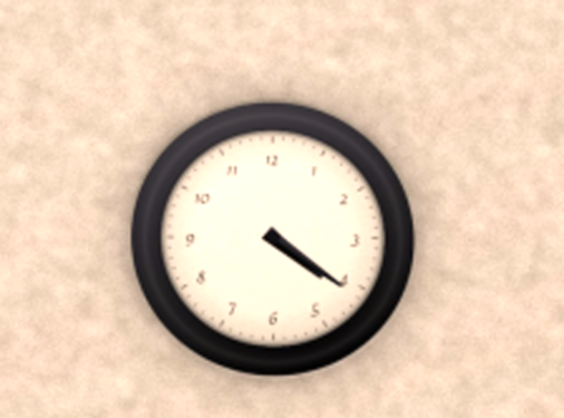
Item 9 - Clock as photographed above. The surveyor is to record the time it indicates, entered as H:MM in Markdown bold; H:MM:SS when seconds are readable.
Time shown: **4:21**
